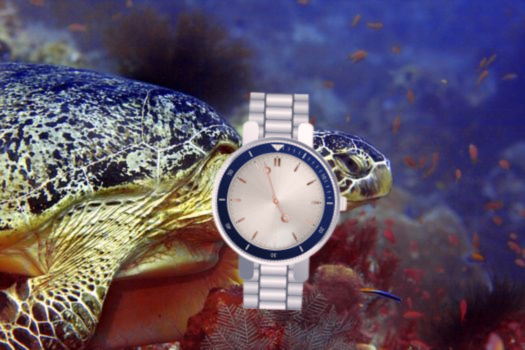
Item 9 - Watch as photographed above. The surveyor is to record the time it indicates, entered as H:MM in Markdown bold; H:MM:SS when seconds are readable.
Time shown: **4:57**
